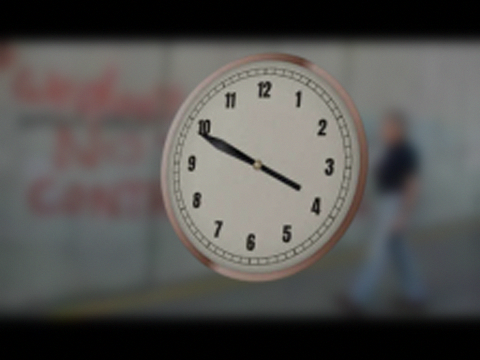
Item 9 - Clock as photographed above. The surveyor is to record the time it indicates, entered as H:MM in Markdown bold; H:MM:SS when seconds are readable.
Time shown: **3:49**
